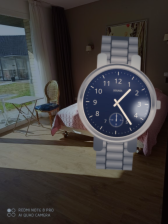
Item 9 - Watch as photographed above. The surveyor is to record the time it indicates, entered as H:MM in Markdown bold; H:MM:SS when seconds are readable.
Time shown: **1:24**
